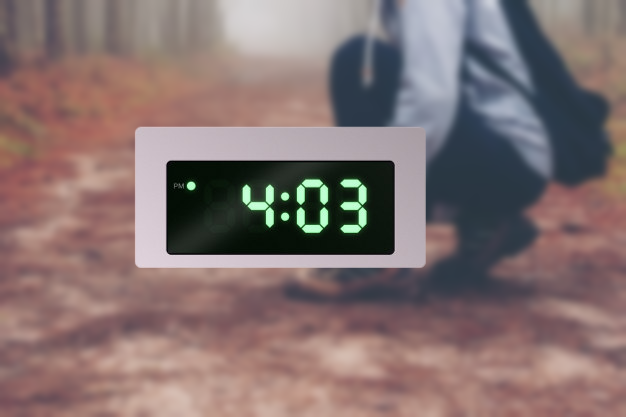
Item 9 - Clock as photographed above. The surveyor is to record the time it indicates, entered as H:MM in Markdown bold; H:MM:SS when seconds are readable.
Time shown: **4:03**
